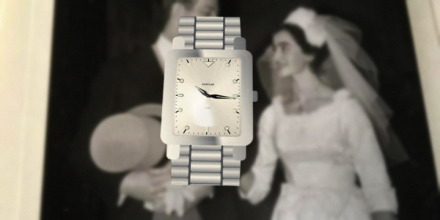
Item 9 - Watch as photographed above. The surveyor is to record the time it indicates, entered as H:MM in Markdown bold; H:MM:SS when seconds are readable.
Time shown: **10:16**
